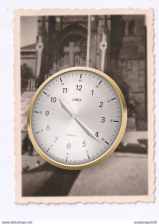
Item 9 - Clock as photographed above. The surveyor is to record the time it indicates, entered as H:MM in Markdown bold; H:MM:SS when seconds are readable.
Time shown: **10:21**
